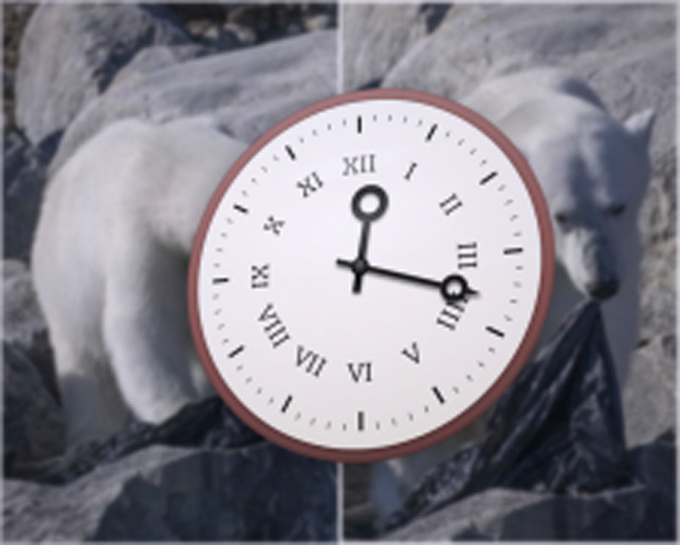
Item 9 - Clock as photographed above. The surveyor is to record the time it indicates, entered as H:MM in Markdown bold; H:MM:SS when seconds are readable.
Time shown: **12:18**
